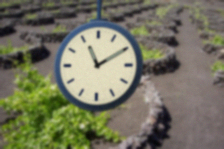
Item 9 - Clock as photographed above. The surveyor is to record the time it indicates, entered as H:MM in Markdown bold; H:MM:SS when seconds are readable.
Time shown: **11:10**
